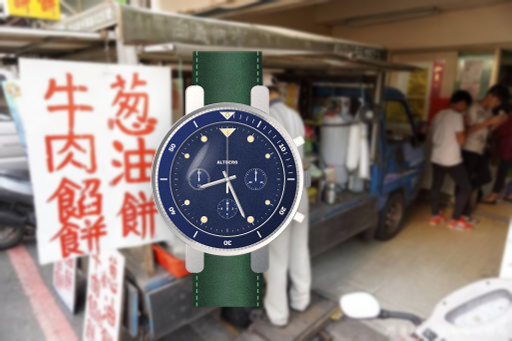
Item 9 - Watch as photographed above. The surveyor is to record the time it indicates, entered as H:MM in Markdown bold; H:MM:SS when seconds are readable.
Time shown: **8:26**
